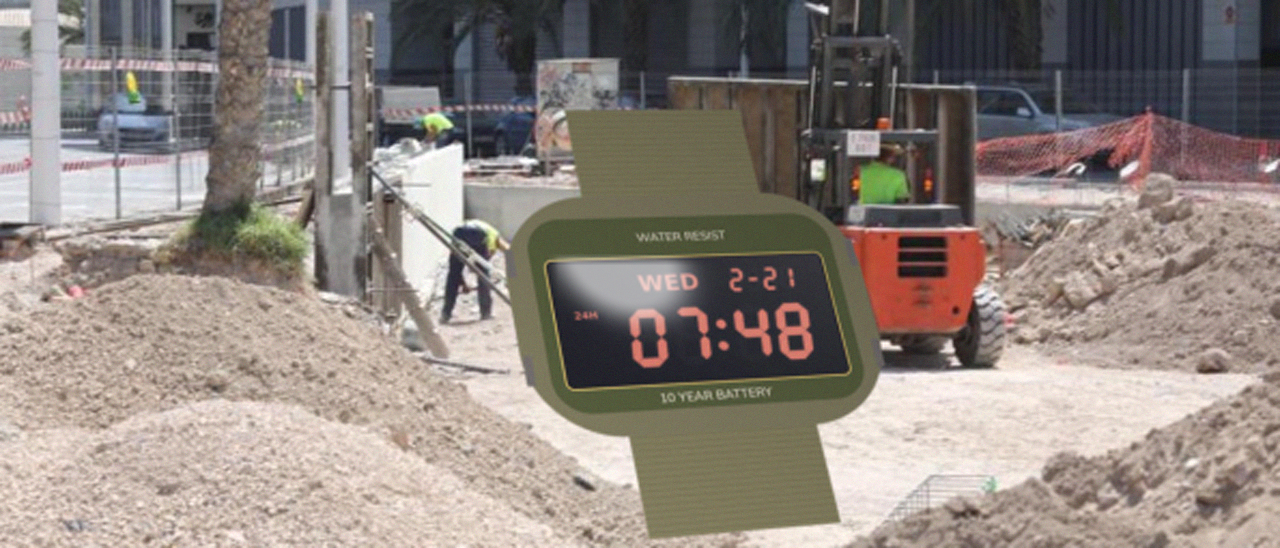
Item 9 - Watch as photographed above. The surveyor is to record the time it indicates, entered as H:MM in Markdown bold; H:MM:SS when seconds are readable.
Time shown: **7:48**
